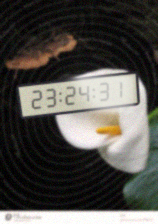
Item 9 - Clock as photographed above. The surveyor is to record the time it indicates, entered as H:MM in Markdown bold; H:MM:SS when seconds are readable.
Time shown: **23:24:31**
